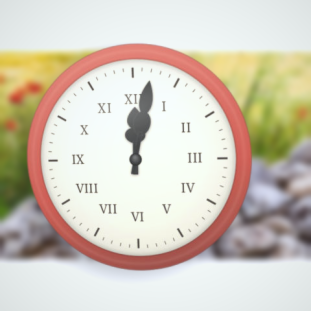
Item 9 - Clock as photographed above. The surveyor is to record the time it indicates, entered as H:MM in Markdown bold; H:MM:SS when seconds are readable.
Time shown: **12:02**
